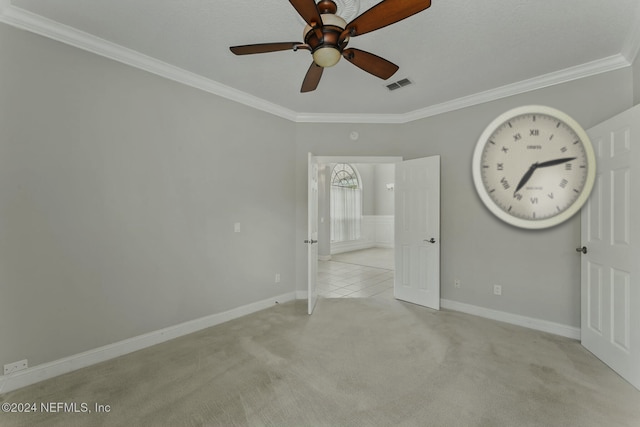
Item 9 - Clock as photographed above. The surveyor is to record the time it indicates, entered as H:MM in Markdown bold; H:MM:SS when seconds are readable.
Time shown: **7:13**
